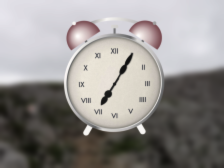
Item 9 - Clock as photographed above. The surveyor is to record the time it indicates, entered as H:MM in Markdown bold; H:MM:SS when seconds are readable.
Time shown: **7:05**
